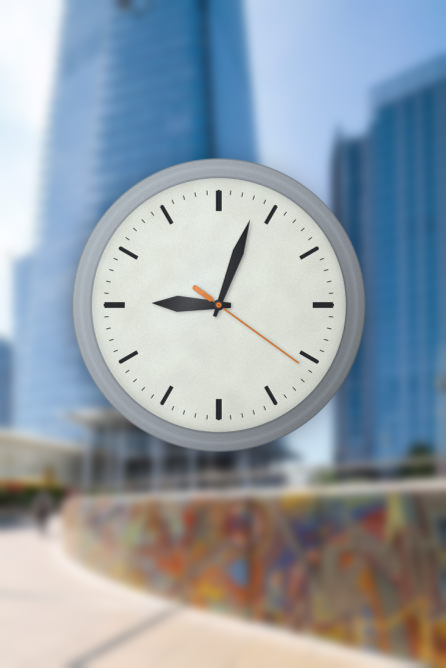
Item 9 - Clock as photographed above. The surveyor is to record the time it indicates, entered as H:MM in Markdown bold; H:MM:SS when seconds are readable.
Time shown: **9:03:21**
